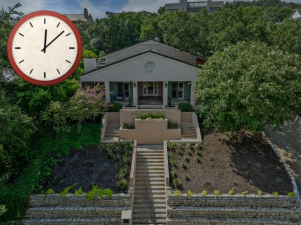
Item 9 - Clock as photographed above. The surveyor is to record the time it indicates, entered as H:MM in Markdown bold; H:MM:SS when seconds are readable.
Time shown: **12:08**
